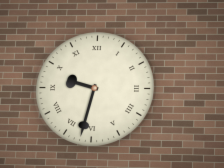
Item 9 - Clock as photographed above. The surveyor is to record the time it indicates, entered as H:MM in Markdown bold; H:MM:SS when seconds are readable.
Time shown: **9:32**
